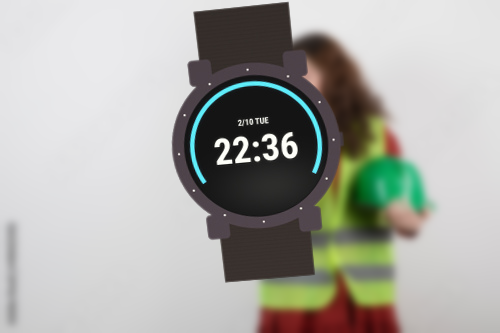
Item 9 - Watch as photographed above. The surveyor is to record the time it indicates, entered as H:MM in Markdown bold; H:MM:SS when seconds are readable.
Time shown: **22:36**
